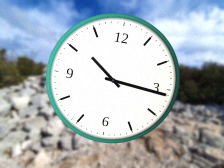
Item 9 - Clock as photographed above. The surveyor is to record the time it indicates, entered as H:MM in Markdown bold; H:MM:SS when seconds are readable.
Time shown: **10:16**
